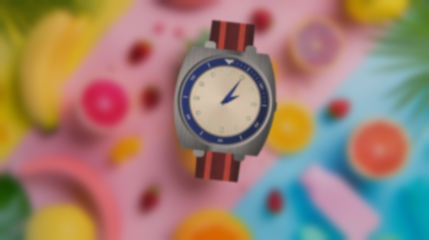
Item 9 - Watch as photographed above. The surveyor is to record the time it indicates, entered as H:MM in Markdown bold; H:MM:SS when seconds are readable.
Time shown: **2:05**
